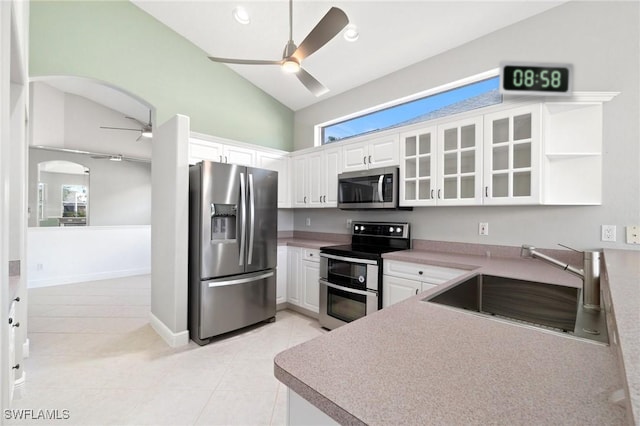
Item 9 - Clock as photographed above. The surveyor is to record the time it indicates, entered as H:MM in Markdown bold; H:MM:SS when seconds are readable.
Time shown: **8:58**
